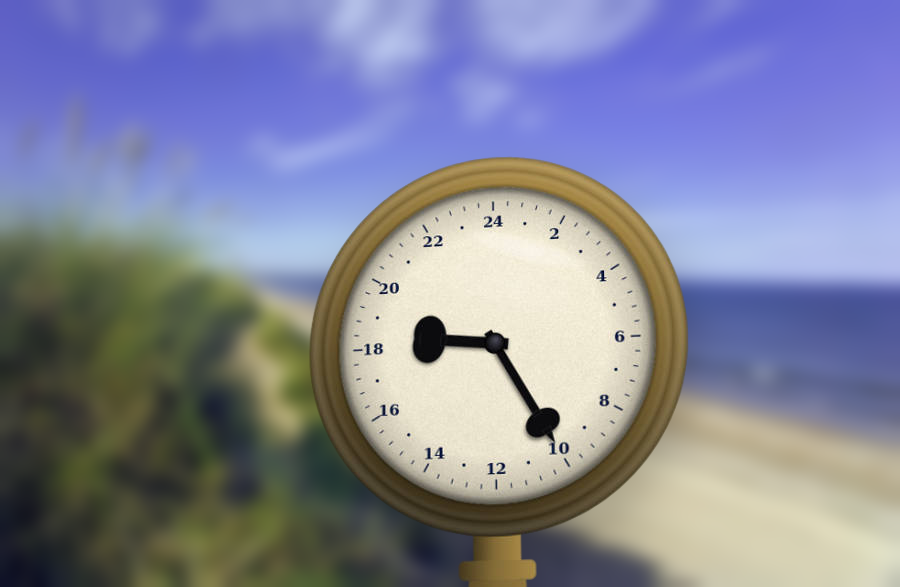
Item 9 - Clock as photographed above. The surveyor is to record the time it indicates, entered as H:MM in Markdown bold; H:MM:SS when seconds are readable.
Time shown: **18:25**
